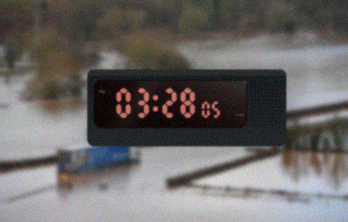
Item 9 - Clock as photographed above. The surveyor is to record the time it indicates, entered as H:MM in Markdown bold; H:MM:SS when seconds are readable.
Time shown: **3:28:05**
